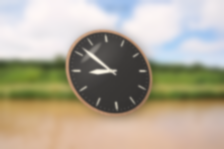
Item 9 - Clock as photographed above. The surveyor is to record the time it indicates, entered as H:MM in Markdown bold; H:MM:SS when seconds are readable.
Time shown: **8:52**
